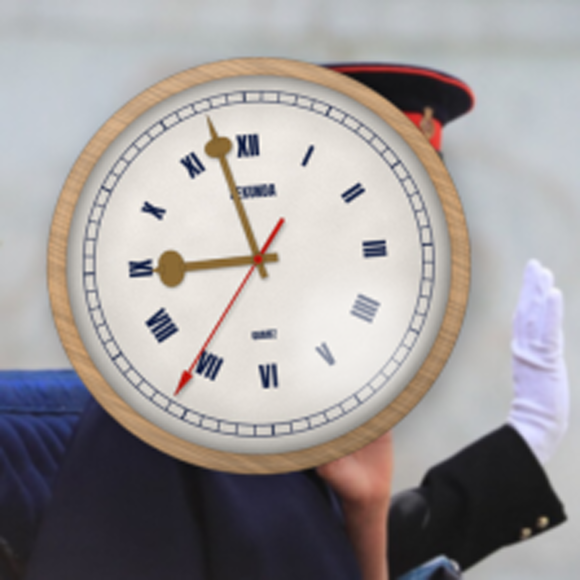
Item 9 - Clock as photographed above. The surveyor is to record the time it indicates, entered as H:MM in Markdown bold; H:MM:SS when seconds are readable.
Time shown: **8:57:36**
